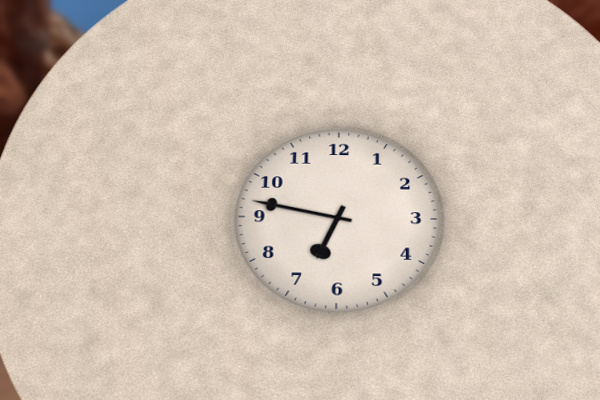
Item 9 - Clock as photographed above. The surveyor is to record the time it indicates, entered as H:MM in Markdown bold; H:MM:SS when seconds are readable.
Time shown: **6:47**
